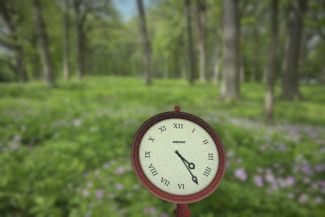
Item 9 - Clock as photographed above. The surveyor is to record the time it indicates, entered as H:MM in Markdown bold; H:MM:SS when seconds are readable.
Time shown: **4:25**
